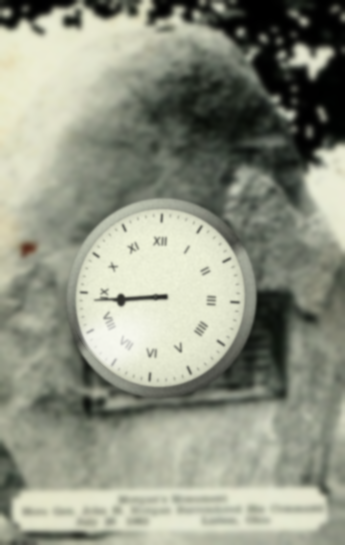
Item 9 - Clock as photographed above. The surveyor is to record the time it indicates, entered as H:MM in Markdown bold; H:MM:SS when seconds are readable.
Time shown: **8:44**
